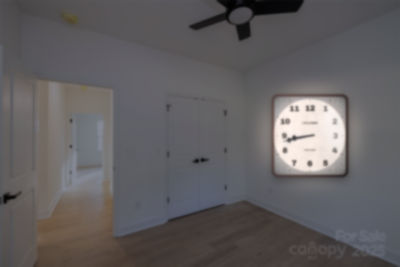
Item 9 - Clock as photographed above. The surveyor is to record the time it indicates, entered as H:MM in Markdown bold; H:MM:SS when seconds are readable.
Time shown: **8:43**
